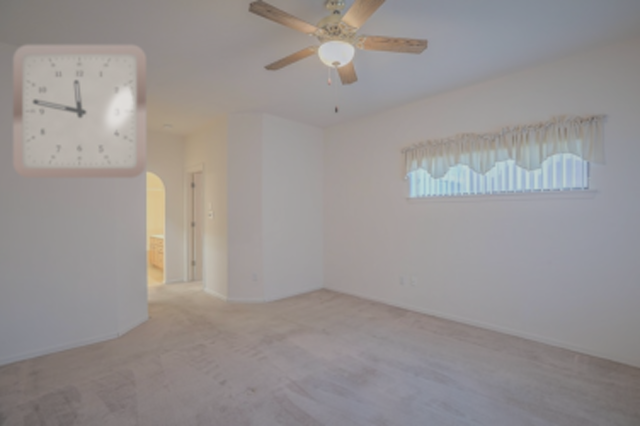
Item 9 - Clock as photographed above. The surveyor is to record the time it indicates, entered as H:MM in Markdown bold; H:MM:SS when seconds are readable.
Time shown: **11:47**
